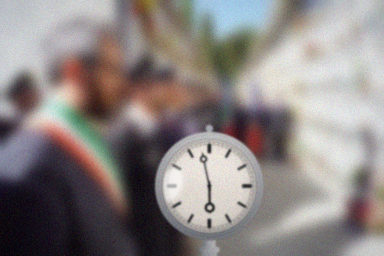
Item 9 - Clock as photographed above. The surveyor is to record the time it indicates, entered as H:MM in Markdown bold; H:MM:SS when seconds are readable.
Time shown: **5:58**
